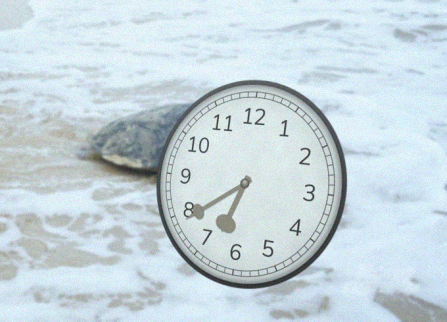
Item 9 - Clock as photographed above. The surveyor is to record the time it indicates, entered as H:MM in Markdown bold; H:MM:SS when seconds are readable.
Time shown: **6:39**
